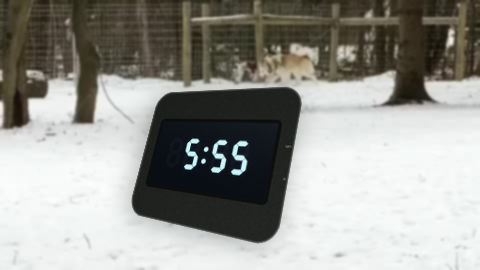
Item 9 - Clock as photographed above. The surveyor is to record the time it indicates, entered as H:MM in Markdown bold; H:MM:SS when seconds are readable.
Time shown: **5:55**
